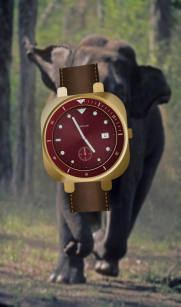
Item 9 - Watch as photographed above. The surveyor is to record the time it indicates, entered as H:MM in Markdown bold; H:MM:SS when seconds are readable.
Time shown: **4:56**
